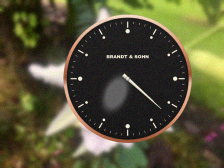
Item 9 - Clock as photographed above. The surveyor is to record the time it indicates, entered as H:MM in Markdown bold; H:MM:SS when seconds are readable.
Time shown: **4:22**
